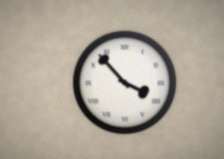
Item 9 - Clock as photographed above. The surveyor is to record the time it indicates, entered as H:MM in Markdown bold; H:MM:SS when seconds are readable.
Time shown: **3:53**
